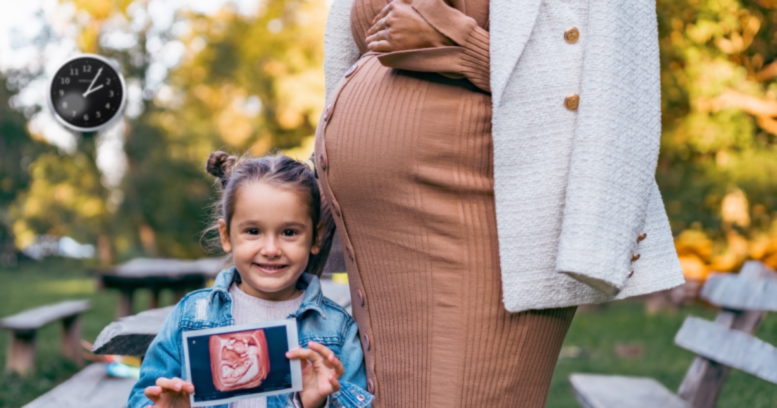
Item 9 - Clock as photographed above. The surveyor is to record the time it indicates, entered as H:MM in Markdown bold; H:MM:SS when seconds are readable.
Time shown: **2:05**
